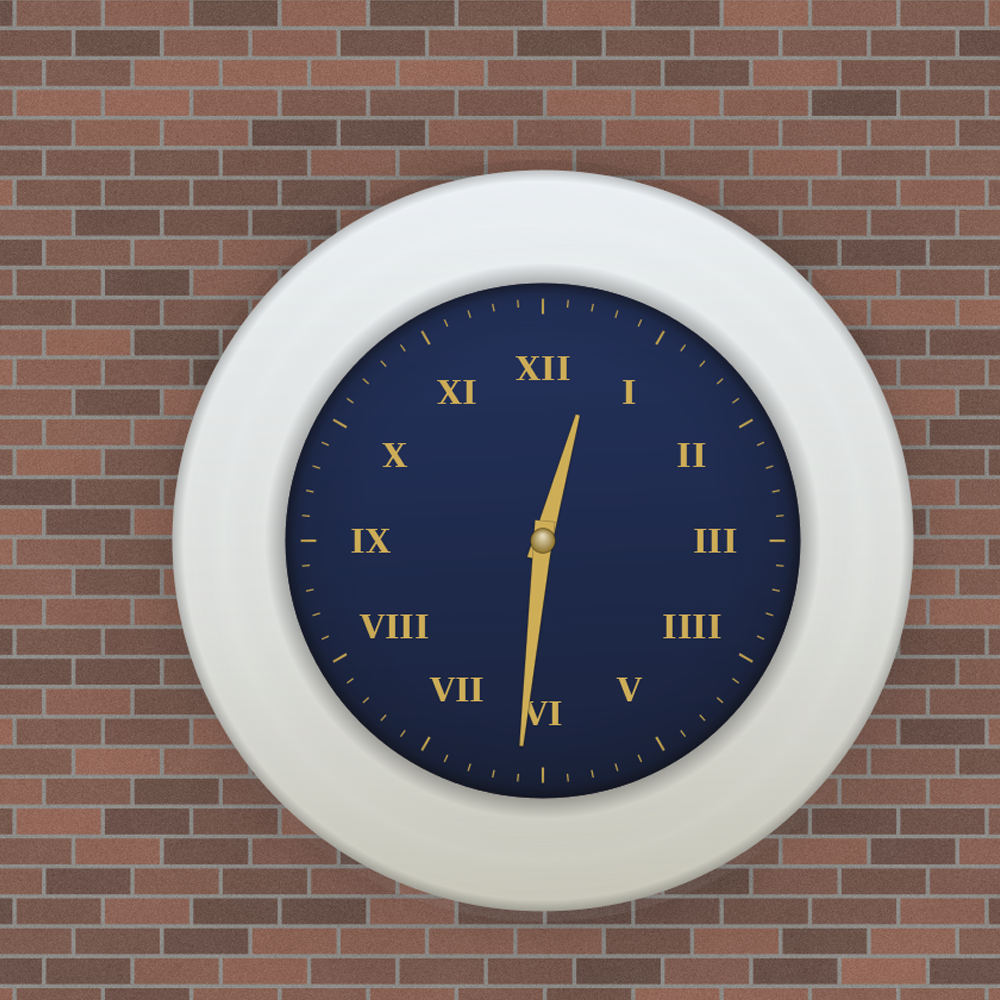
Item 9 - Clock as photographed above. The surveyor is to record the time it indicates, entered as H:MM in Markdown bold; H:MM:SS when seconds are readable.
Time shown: **12:31**
